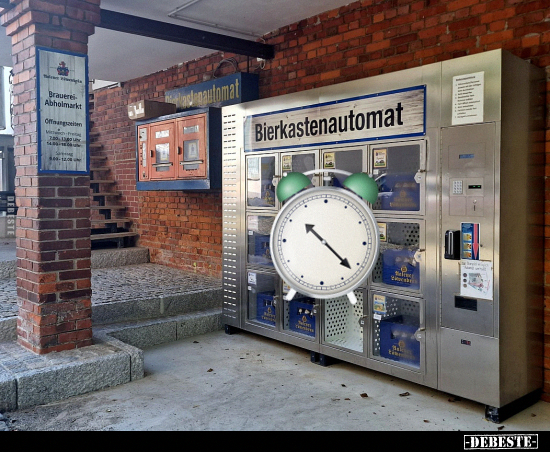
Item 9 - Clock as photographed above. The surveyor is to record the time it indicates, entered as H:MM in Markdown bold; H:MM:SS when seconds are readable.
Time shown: **10:22**
